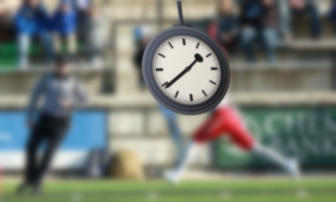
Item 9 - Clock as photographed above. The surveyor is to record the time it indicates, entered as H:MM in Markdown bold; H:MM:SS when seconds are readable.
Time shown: **1:39**
